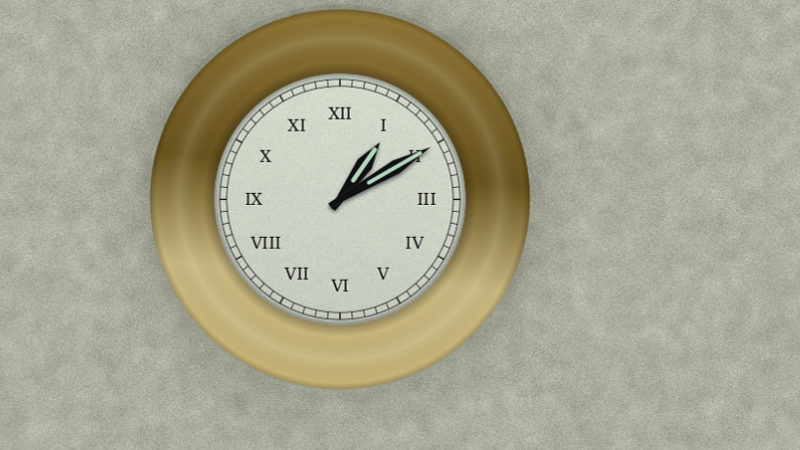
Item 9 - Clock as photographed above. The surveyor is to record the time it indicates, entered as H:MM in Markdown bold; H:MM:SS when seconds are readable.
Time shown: **1:10**
